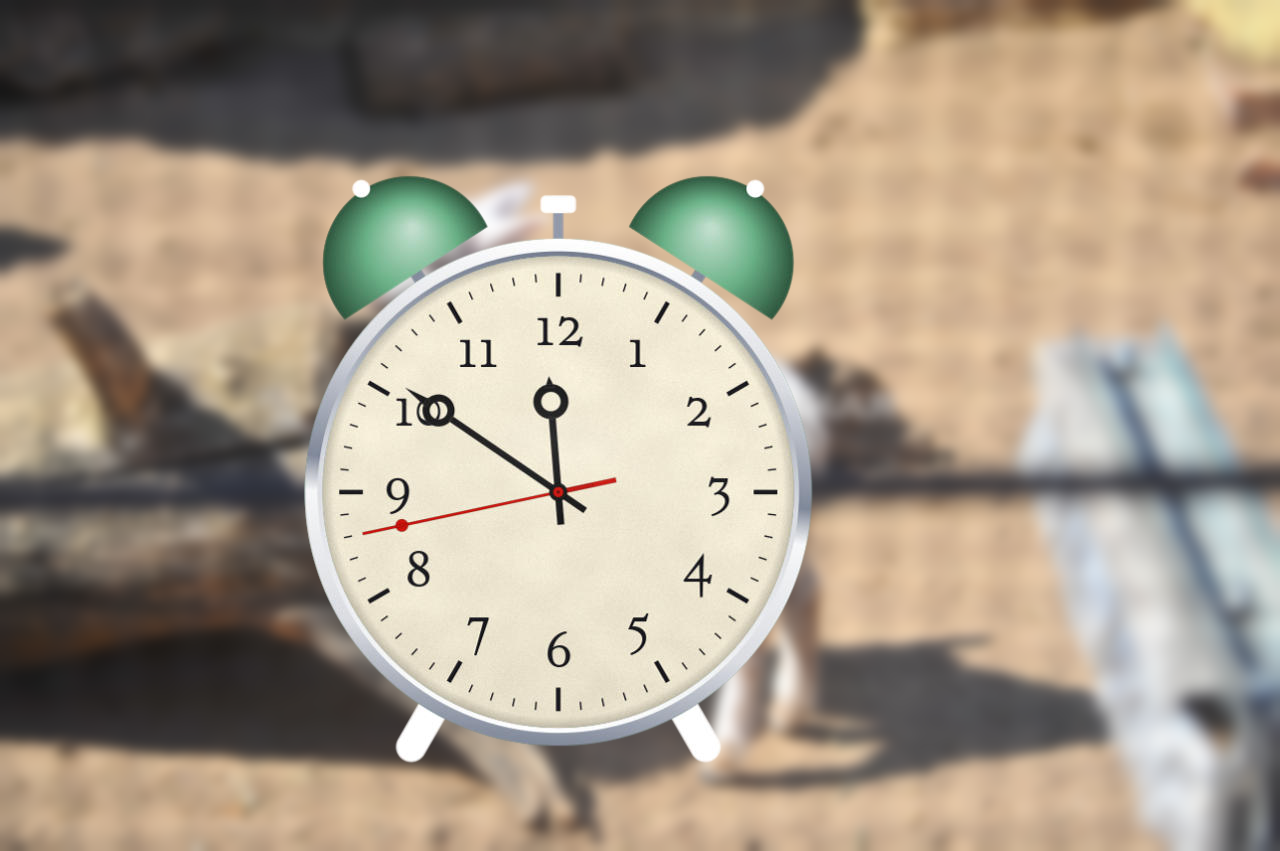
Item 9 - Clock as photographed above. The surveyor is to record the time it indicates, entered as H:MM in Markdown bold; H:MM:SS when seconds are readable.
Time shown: **11:50:43**
